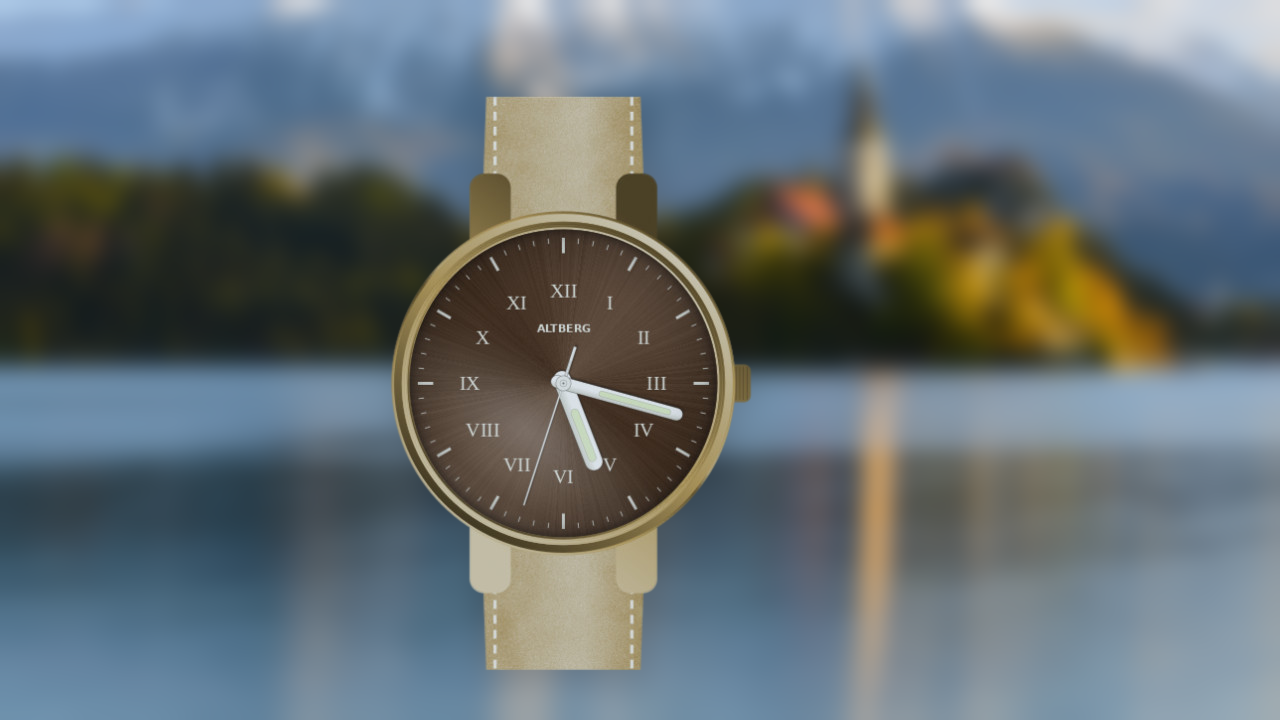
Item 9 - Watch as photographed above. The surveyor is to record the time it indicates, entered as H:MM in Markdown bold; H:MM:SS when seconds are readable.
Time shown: **5:17:33**
